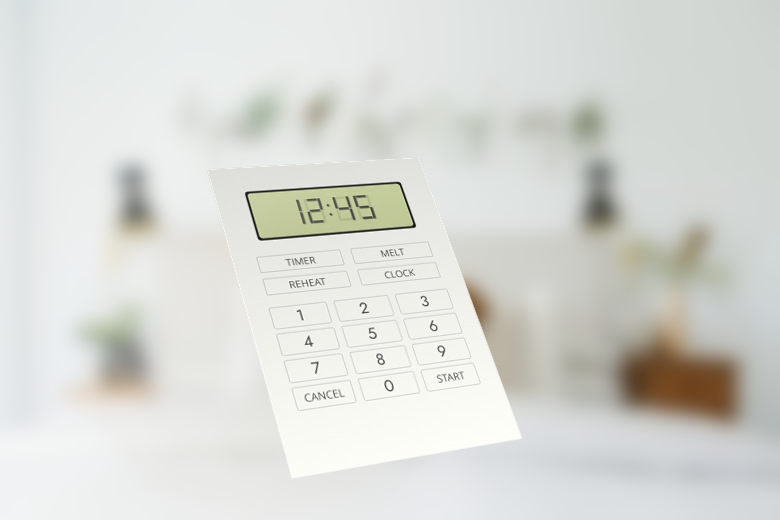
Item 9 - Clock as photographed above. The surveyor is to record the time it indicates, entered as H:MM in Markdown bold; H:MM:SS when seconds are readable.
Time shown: **12:45**
